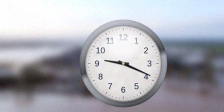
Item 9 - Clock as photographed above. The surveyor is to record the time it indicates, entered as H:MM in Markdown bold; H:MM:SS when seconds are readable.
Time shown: **9:19**
